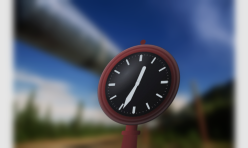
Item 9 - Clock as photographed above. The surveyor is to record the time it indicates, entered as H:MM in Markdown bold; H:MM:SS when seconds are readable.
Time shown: **12:34**
